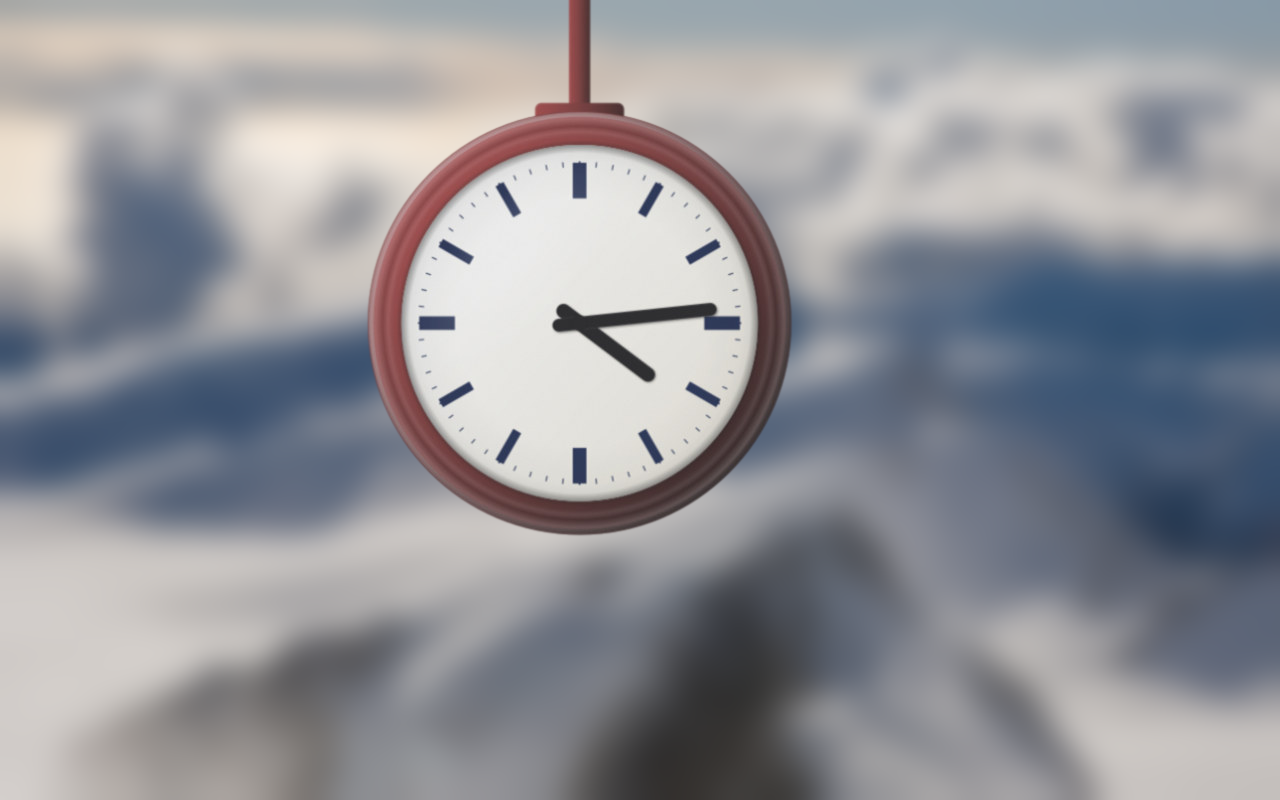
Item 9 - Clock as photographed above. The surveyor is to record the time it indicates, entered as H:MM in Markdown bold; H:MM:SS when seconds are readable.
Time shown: **4:14**
